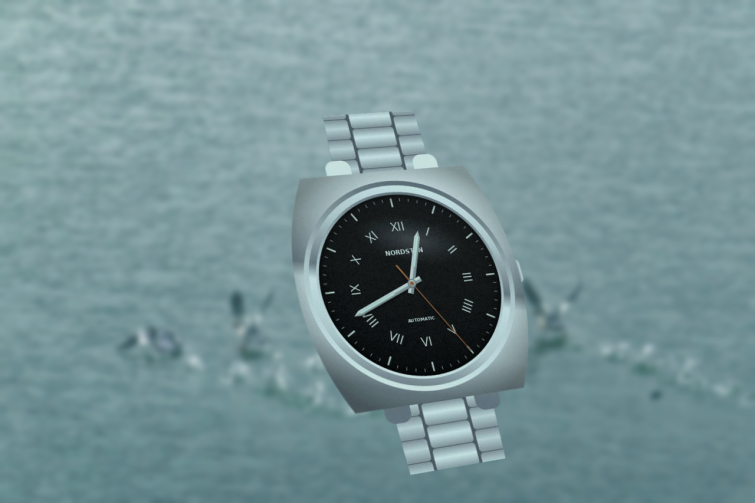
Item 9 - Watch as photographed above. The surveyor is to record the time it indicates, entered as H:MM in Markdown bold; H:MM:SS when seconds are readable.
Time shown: **12:41:25**
